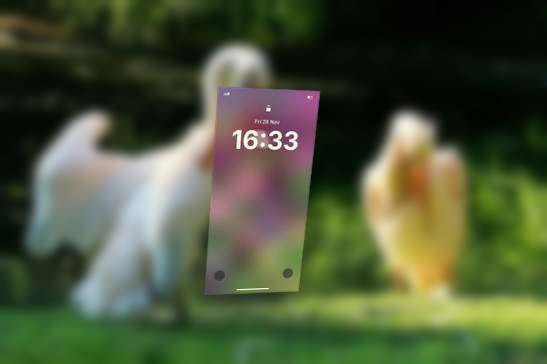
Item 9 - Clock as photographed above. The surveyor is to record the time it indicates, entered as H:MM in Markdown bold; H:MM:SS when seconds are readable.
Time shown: **16:33**
